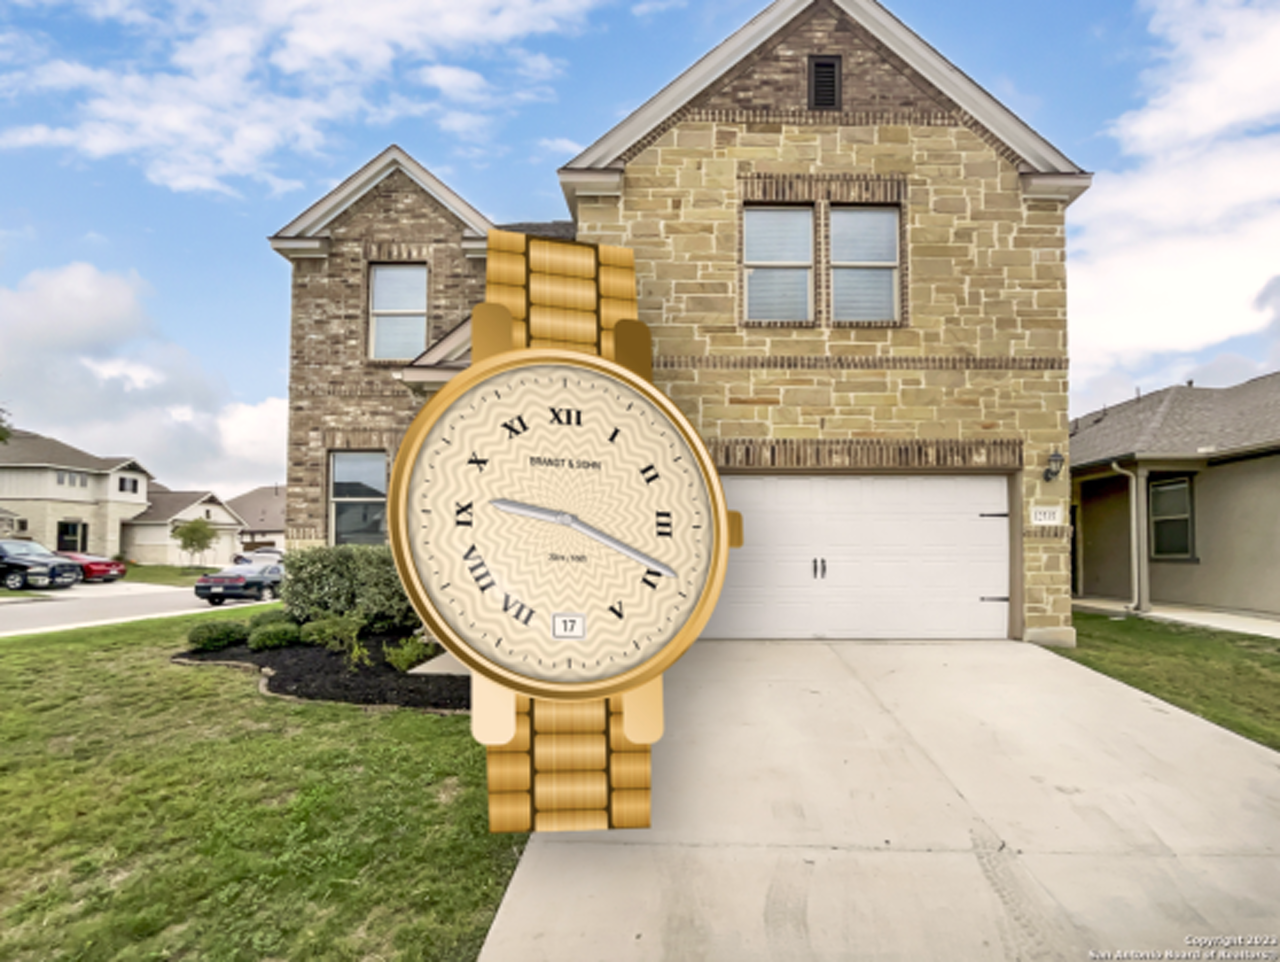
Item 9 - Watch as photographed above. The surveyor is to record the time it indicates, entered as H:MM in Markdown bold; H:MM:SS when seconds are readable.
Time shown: **9:19**
